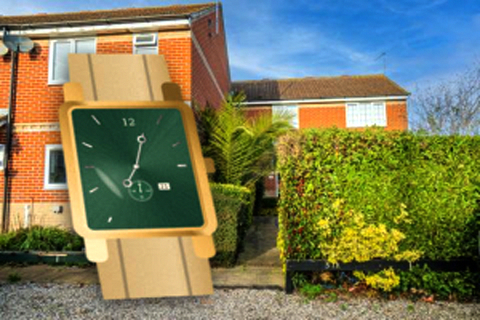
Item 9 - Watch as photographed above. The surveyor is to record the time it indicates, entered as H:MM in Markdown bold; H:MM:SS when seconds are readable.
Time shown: **7:03**
